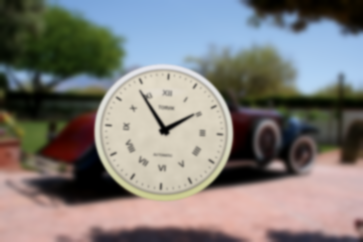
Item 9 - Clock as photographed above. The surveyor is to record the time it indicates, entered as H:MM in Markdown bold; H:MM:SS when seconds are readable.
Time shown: **1:54**
